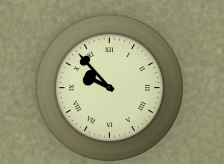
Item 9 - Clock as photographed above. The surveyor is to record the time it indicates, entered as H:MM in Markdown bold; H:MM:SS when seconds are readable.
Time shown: **9:53**
